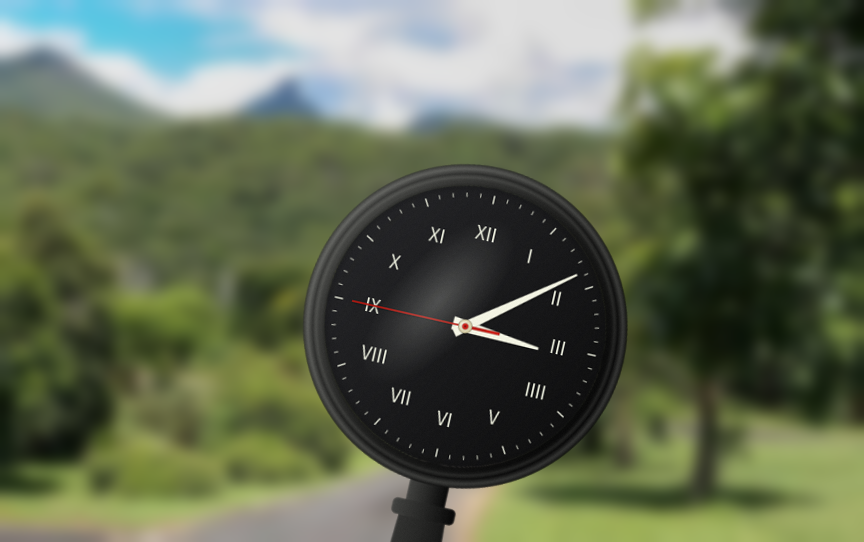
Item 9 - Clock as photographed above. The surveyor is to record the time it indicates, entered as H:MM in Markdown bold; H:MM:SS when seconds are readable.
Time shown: **3:08:45**
